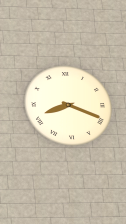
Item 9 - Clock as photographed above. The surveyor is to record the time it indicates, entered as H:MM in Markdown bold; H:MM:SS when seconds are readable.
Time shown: **8:19**
